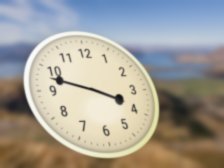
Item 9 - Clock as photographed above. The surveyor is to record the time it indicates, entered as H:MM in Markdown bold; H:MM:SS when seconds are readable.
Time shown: **3:48**
